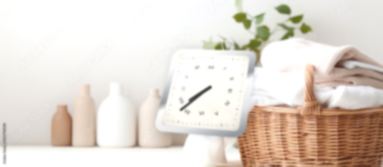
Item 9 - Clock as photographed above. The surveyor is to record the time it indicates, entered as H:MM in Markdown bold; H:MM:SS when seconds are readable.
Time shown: **7:37**
